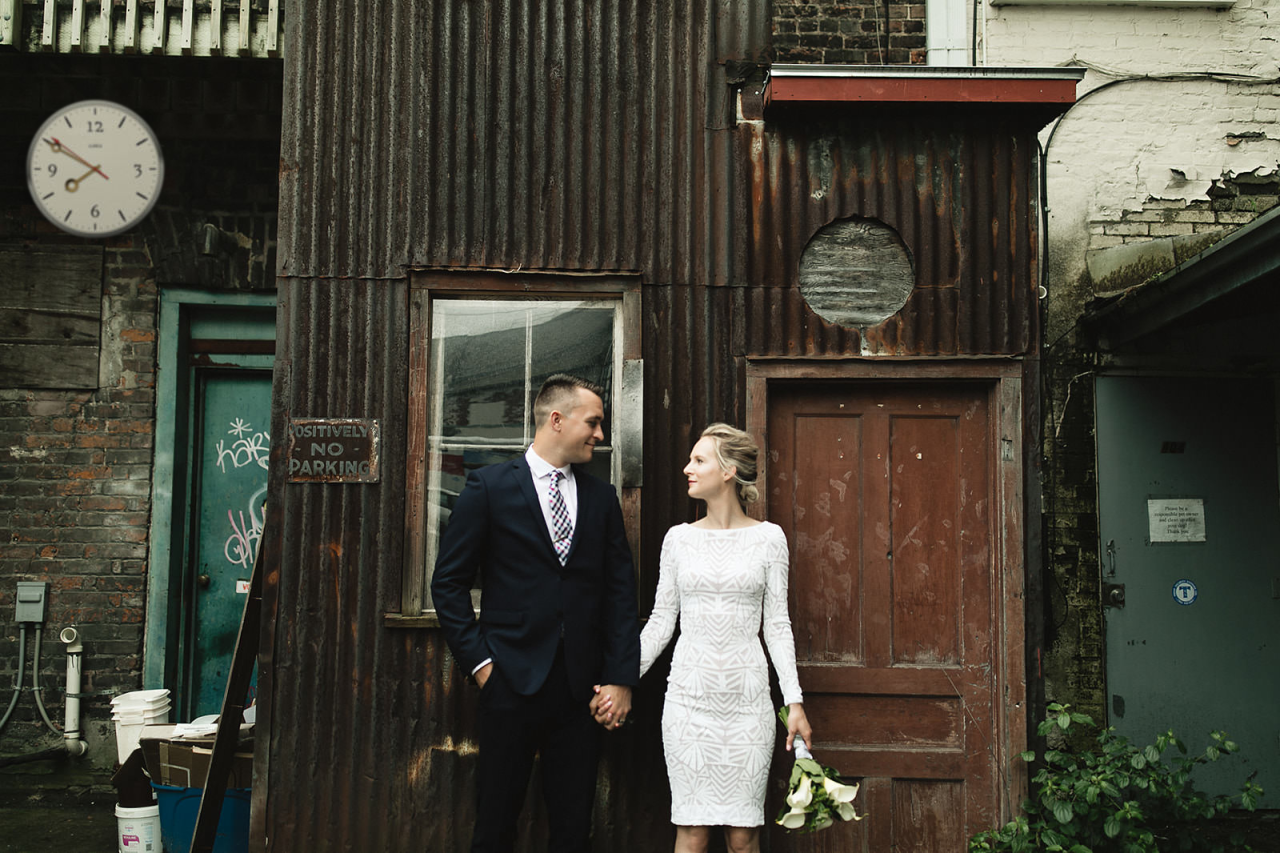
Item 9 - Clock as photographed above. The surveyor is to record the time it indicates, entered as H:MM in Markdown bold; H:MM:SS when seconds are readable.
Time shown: **7:49:51**
